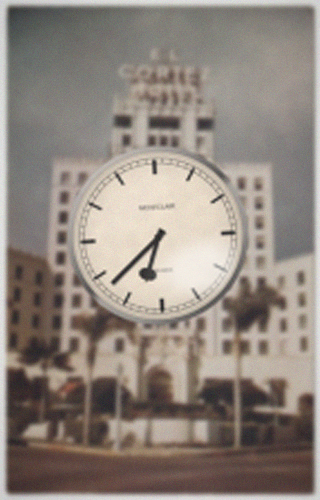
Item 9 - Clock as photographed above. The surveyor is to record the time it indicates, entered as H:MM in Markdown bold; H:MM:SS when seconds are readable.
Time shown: **6:38**
